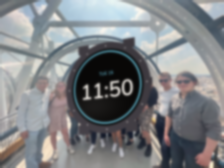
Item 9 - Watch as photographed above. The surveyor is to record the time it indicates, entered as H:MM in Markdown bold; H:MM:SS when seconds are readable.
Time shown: **11:50**
